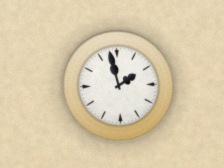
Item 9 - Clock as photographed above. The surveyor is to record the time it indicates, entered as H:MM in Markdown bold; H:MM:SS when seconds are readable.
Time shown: **1:58**
